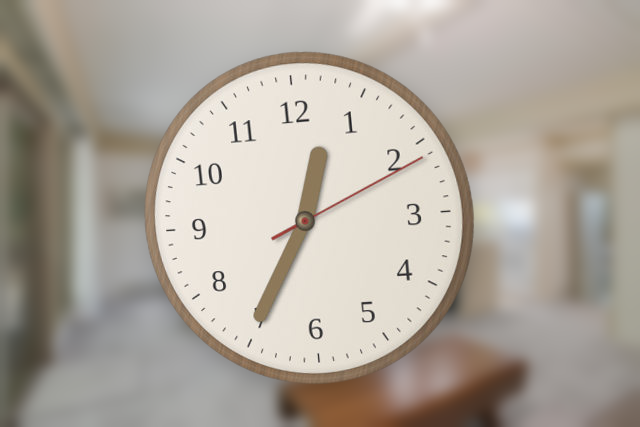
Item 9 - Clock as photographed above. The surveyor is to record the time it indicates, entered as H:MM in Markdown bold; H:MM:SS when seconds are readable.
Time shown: **12:35:11**
